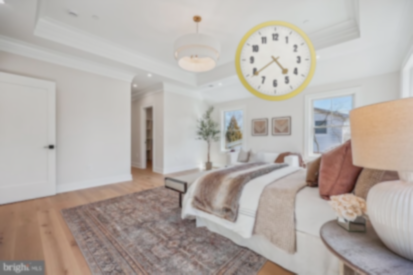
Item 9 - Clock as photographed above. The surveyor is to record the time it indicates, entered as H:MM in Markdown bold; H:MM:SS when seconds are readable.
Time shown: **4:39**
